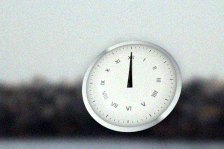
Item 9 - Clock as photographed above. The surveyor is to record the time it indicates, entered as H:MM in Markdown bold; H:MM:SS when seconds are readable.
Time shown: **12:00**
